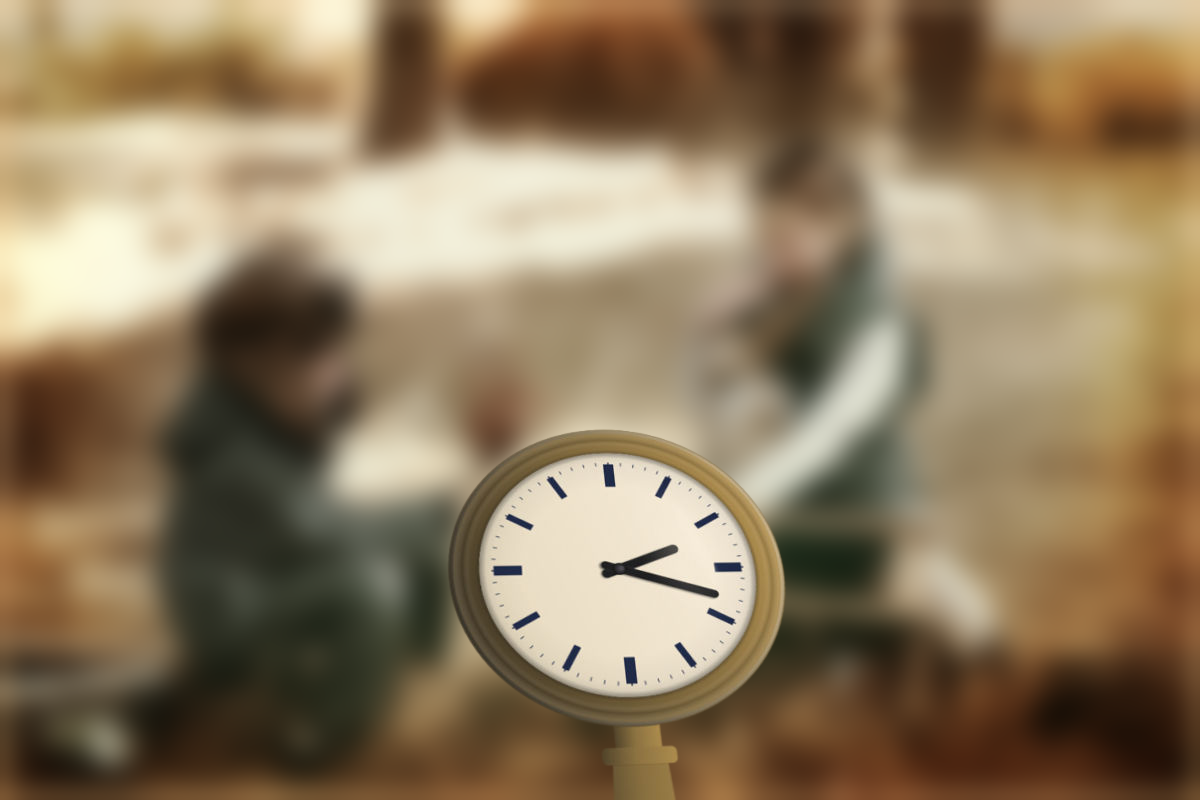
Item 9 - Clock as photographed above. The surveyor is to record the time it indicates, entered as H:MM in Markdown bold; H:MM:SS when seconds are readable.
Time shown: **2:18**
